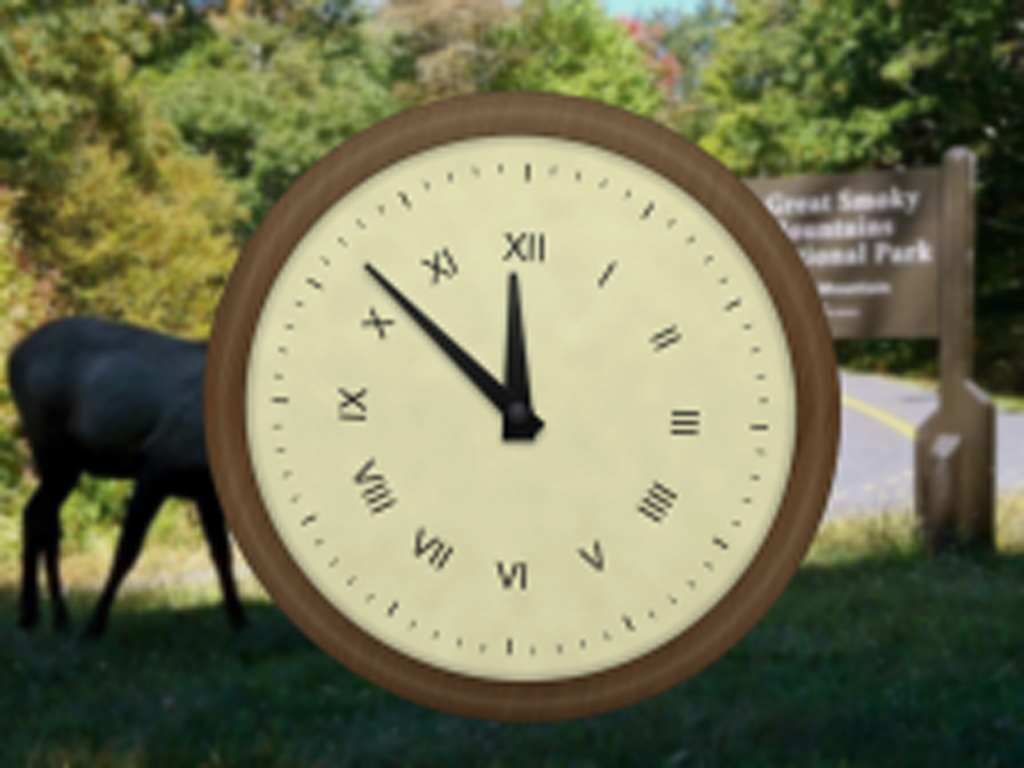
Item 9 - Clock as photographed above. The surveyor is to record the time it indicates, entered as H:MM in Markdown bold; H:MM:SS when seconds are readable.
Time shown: **11:52**
